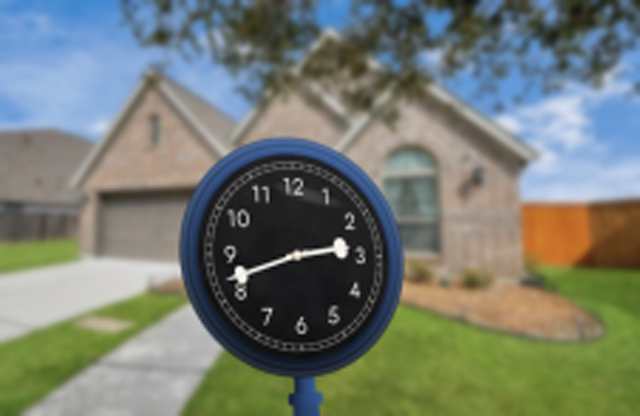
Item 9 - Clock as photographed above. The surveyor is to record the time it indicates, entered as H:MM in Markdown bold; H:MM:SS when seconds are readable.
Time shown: **2:42**
